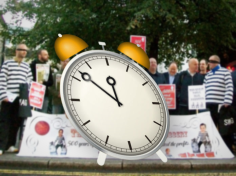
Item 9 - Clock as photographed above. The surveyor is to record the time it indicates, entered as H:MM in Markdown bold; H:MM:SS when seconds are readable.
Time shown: **11:52**
